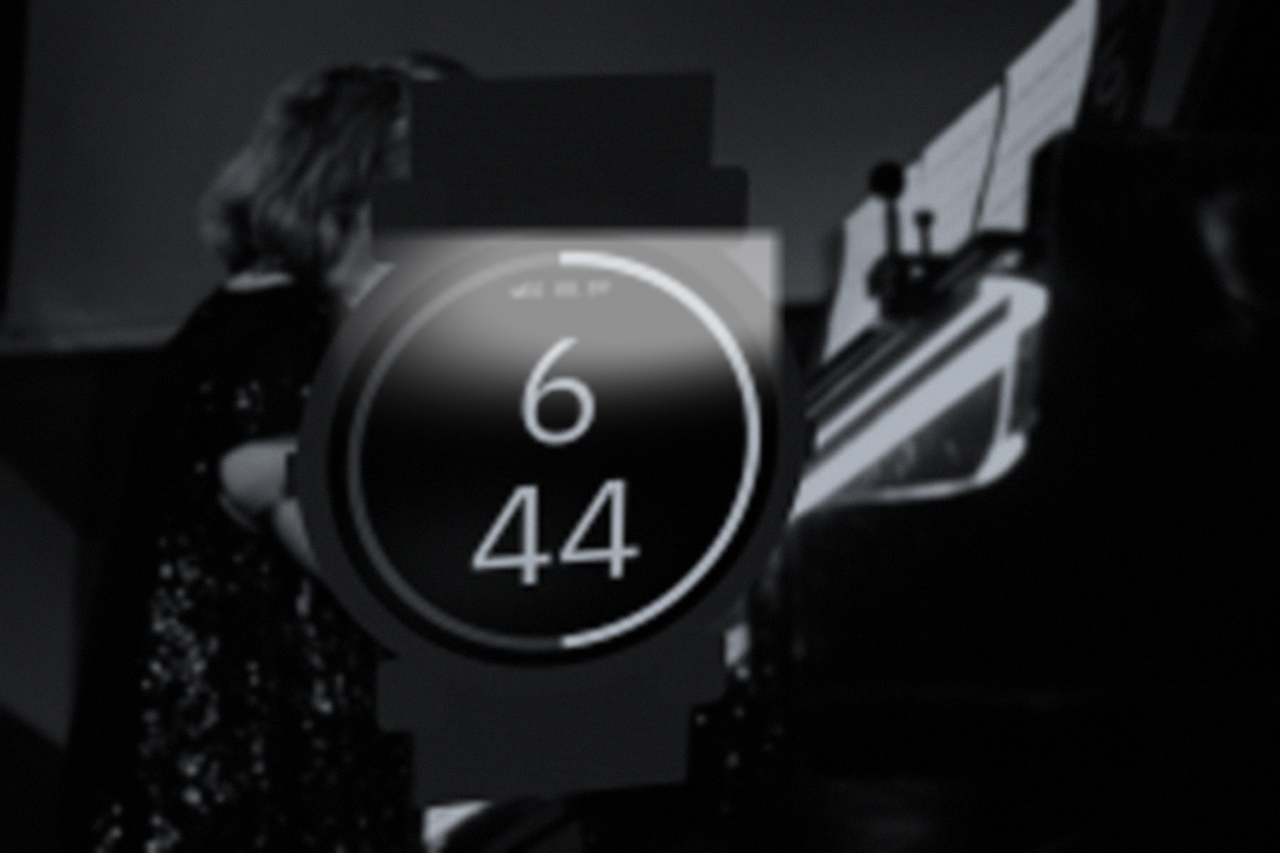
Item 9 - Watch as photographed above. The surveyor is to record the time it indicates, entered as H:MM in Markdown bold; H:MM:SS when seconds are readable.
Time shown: **6:44**
